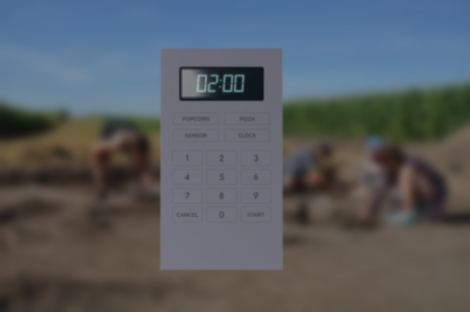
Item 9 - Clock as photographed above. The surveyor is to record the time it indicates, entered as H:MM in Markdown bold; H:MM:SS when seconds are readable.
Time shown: **2:00**
